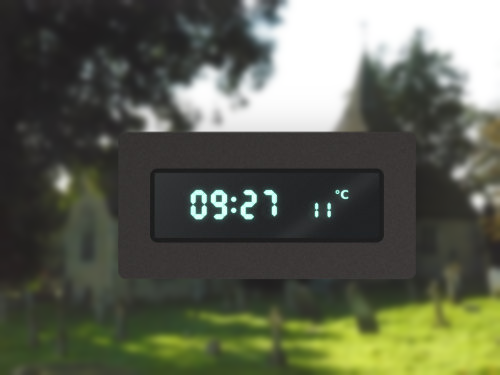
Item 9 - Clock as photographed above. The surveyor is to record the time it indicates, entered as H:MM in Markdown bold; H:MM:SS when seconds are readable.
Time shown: **9:27**
